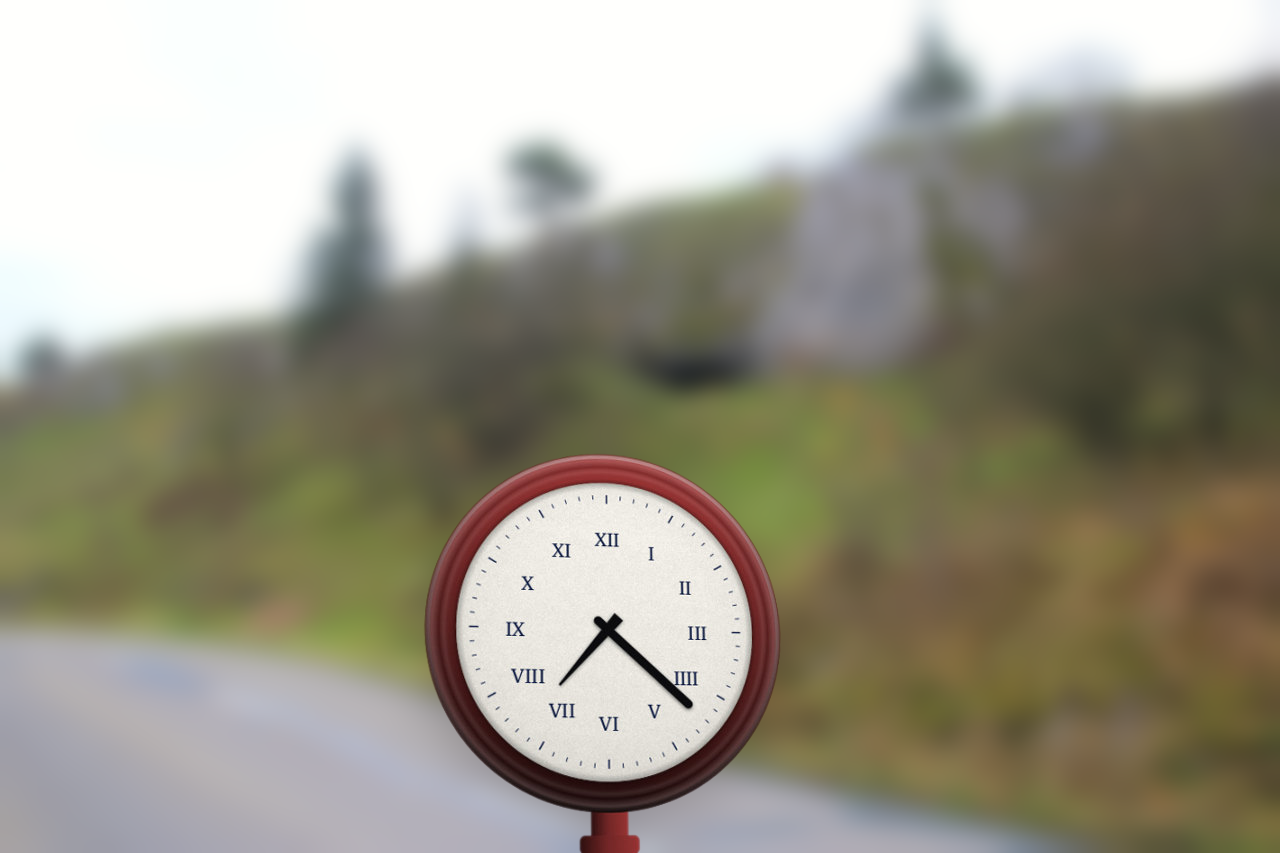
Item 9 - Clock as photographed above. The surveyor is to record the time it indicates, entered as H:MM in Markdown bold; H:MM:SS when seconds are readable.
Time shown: **7:22**
